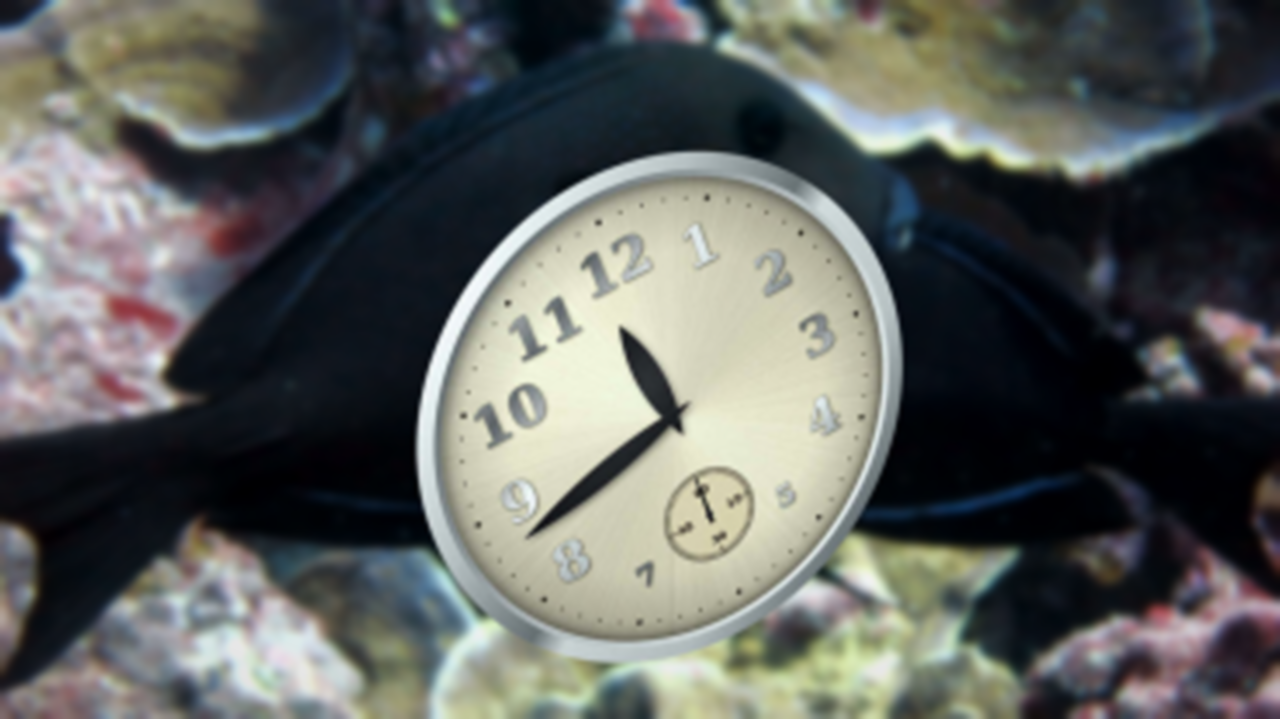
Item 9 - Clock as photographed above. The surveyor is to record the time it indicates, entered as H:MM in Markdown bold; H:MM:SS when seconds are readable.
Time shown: **11:43**
